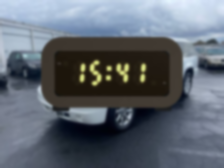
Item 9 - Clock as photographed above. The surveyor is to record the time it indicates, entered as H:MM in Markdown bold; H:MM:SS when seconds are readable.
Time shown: **15:41**
